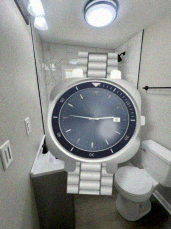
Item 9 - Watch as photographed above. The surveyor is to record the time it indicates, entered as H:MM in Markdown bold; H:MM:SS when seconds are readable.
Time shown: **2:46**
